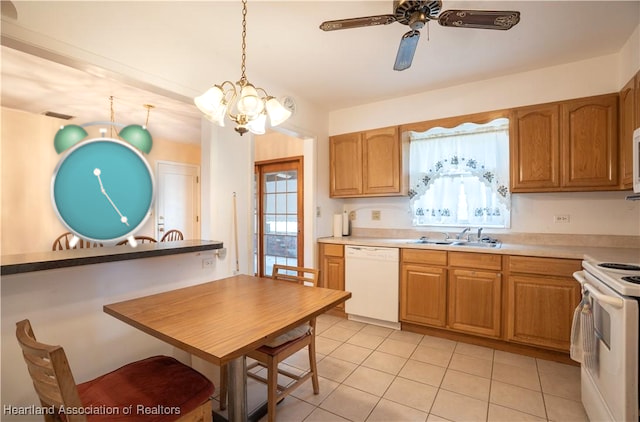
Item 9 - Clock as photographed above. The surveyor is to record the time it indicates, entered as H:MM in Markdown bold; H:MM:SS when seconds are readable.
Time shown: **11:24**
